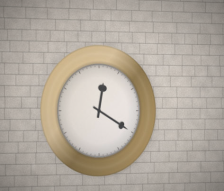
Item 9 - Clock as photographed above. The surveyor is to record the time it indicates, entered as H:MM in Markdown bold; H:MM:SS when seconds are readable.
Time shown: **12:20**
